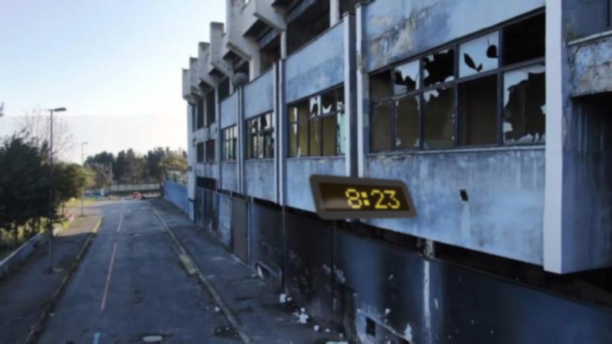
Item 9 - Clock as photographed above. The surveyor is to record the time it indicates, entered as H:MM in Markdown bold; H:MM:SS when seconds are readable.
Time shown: **8:23**
